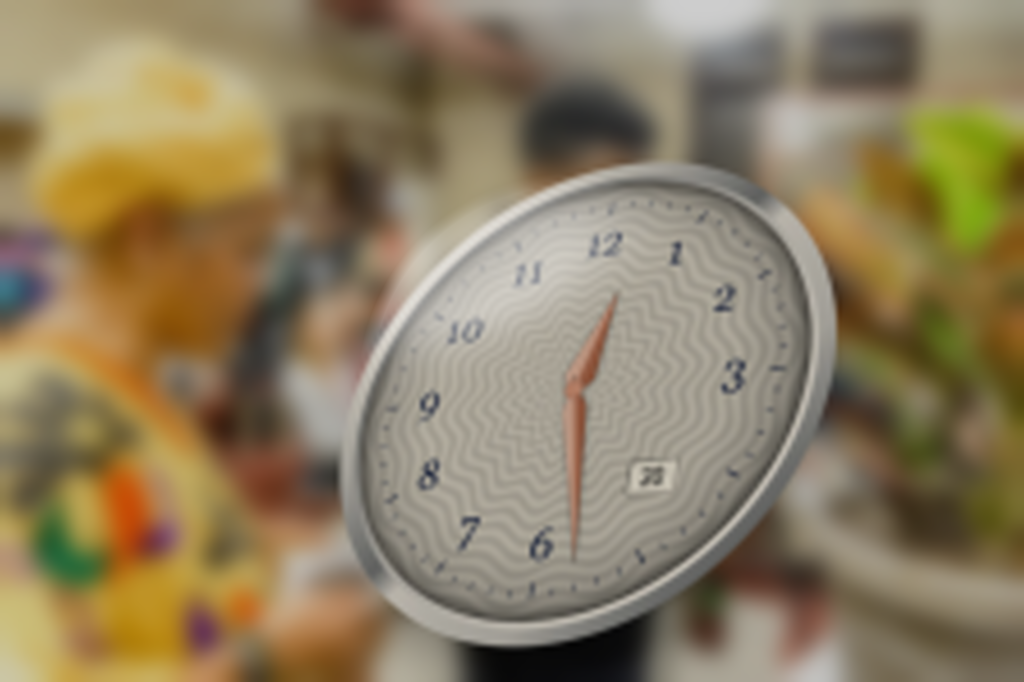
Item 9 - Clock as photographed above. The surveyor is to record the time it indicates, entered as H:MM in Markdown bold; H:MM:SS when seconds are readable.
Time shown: **12:28**
